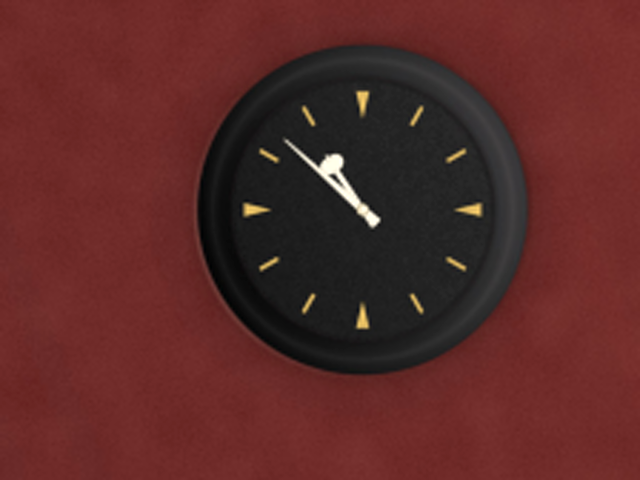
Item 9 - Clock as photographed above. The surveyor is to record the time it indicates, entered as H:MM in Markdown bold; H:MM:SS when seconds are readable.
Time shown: **10:52**
